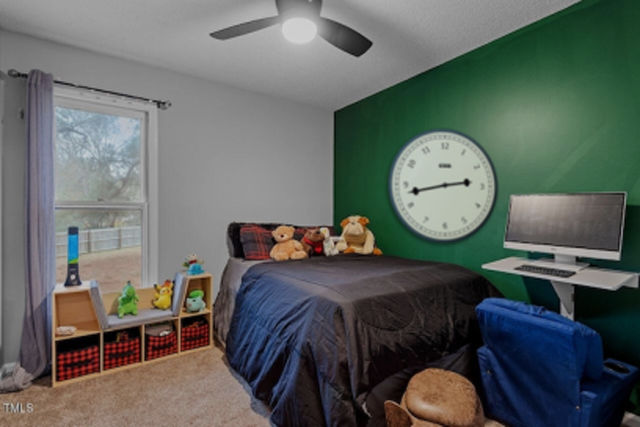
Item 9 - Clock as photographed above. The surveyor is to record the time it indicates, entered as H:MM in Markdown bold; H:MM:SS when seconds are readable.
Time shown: **2:43**
